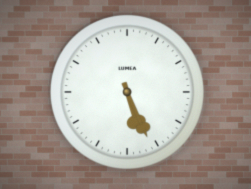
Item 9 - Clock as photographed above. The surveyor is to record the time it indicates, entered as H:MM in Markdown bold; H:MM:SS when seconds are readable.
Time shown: **5:26**
